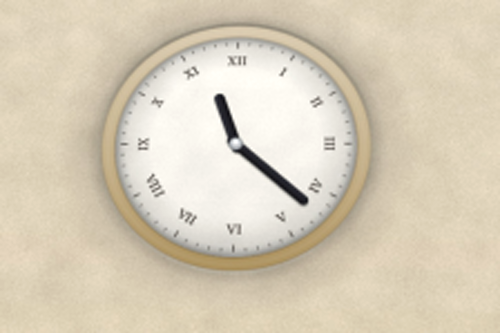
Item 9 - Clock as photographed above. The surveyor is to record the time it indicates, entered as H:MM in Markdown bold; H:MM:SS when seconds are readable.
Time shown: **11:22**
